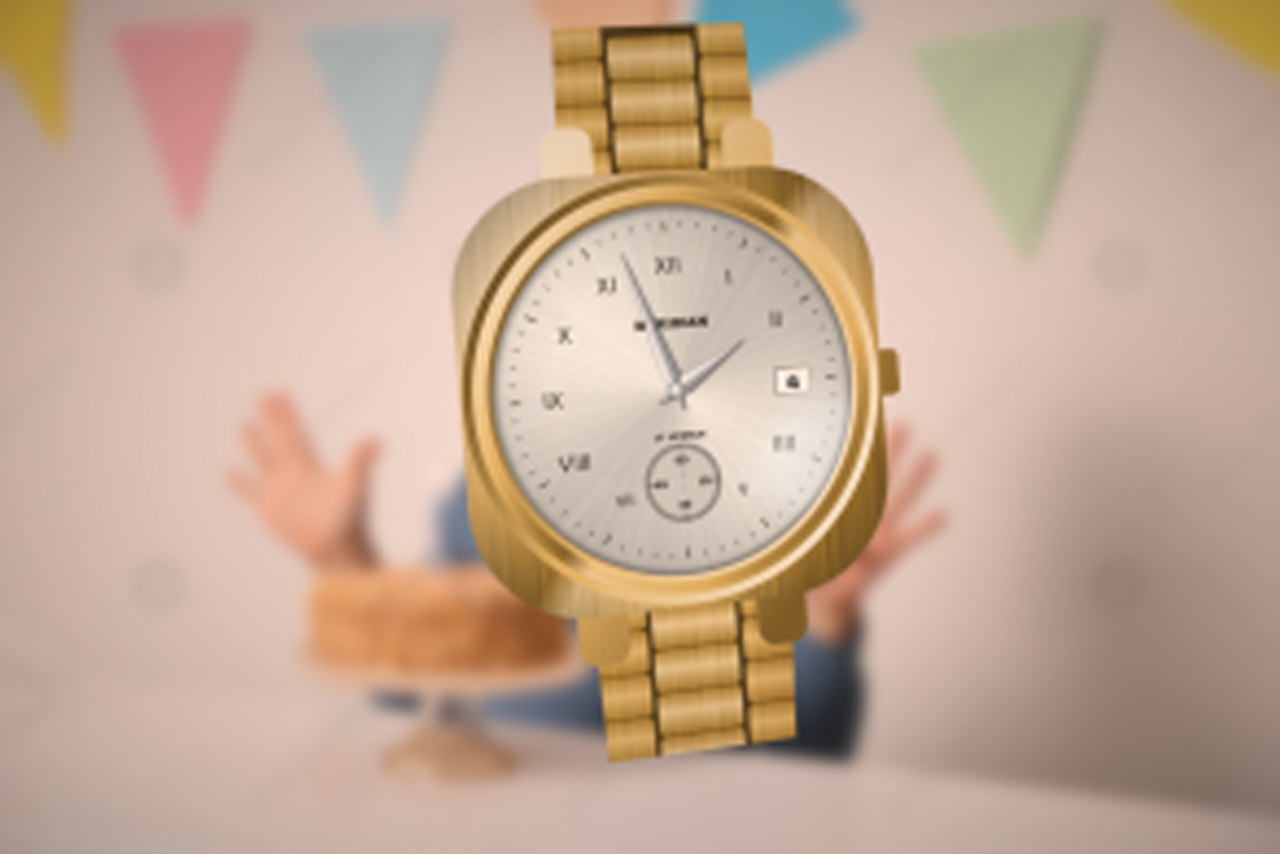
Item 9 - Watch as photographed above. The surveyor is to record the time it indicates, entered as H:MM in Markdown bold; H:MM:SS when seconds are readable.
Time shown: **1:57**
